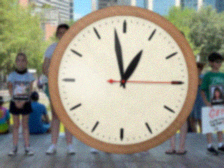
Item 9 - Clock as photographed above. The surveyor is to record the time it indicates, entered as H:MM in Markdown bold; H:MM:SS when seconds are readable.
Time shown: **12:58:15**
